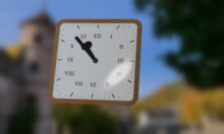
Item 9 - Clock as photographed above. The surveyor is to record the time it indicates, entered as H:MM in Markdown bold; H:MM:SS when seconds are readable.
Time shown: **10:53**
